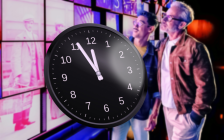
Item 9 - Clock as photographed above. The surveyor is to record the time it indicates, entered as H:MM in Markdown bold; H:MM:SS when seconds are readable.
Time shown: **11:56**
